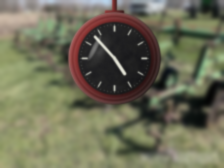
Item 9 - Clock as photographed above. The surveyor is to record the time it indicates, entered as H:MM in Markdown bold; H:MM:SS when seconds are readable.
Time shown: **4:53**
